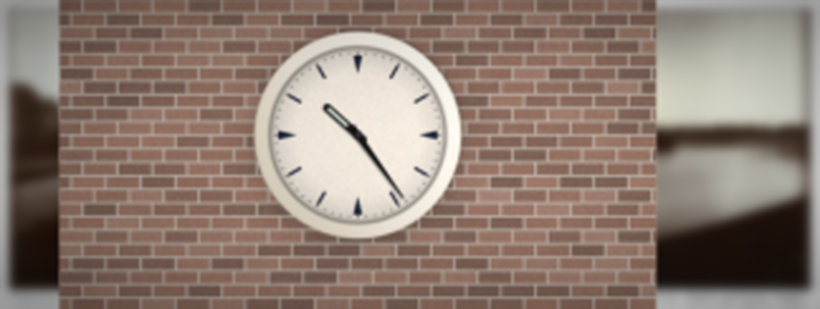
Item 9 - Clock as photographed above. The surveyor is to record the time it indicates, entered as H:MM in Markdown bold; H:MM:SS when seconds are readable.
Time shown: **10:24**
